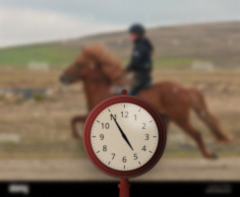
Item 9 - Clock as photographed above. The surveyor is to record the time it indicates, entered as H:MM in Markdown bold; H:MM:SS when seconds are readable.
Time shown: **4:55**
